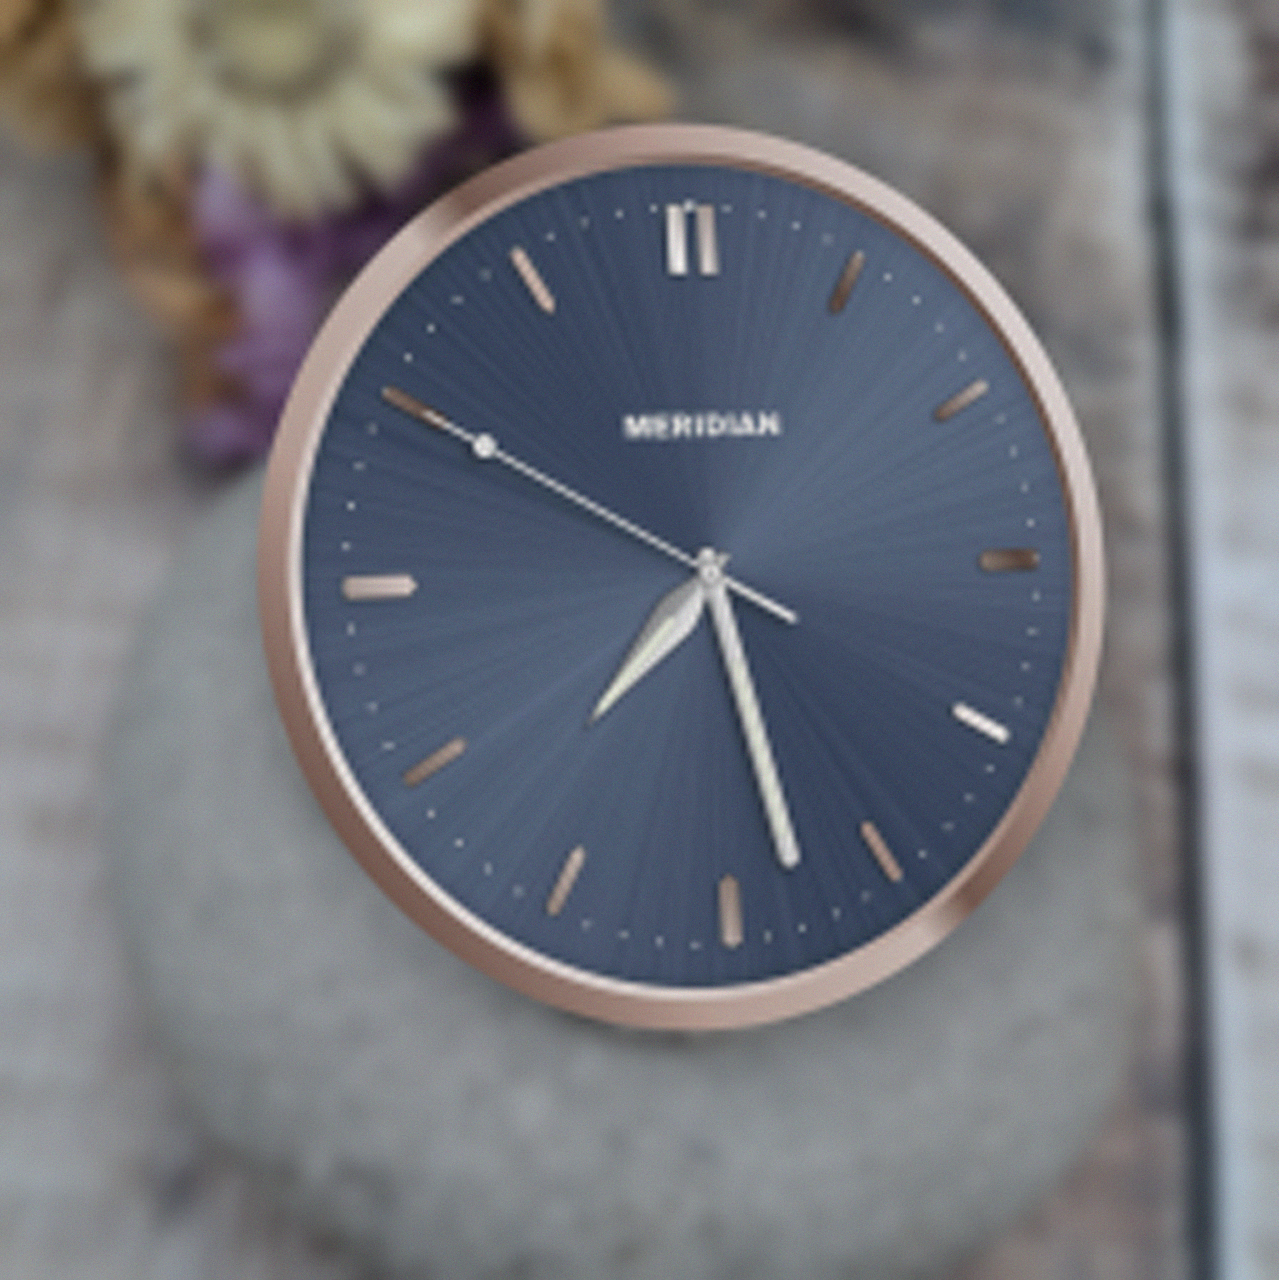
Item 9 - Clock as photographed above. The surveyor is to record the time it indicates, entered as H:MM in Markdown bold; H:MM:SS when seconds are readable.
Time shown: **7:27:50**
